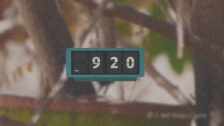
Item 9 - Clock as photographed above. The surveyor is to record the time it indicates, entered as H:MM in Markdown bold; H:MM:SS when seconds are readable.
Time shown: **9:20**
